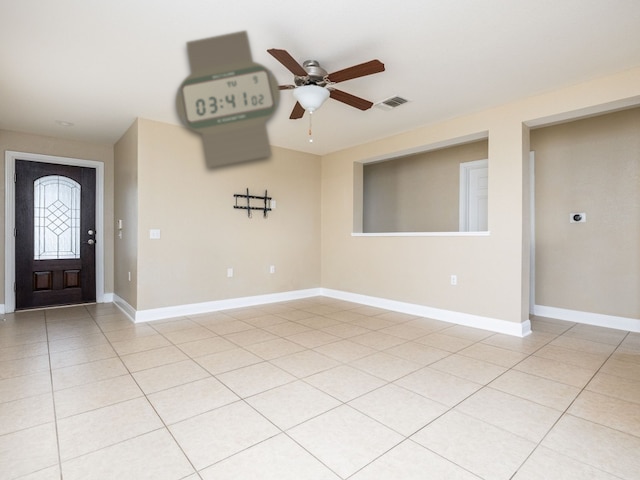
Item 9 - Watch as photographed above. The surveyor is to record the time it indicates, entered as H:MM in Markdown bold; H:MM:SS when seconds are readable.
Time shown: **3:41**
